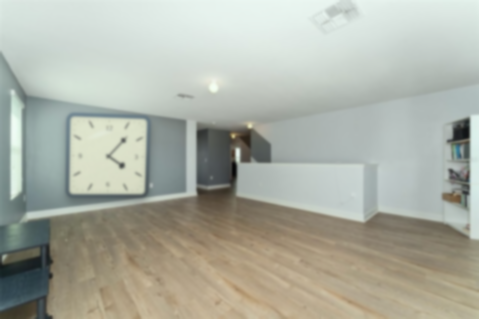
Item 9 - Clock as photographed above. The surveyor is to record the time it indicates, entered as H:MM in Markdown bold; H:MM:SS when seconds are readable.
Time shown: **4:07**
